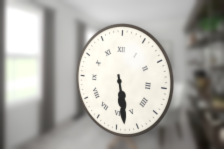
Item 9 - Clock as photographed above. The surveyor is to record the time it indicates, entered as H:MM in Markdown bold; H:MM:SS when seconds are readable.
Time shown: **5:28**
